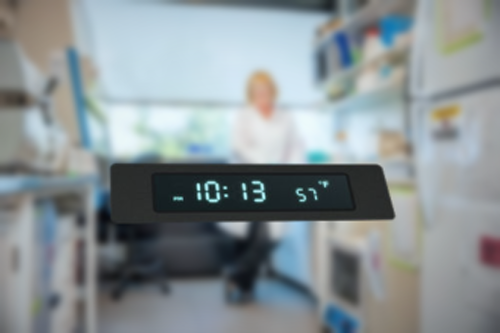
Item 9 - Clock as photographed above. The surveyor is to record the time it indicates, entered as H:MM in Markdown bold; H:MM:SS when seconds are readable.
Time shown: **10:13**
